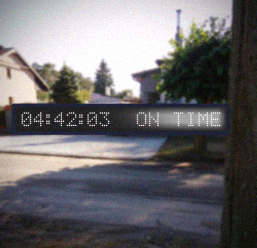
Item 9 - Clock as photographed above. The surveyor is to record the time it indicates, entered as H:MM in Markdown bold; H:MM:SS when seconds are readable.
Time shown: **4:42:03**
